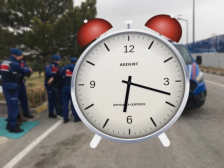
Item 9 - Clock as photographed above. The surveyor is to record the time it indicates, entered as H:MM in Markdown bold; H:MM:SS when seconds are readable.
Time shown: **6:18**
